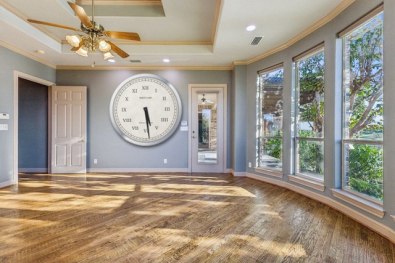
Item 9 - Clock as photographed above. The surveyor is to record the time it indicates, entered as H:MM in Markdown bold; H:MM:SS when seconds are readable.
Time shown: **5:29**
